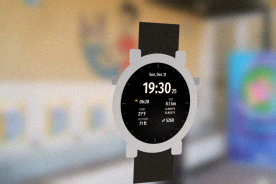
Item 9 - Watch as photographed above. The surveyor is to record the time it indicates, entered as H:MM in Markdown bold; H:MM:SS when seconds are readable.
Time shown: **19:30**
